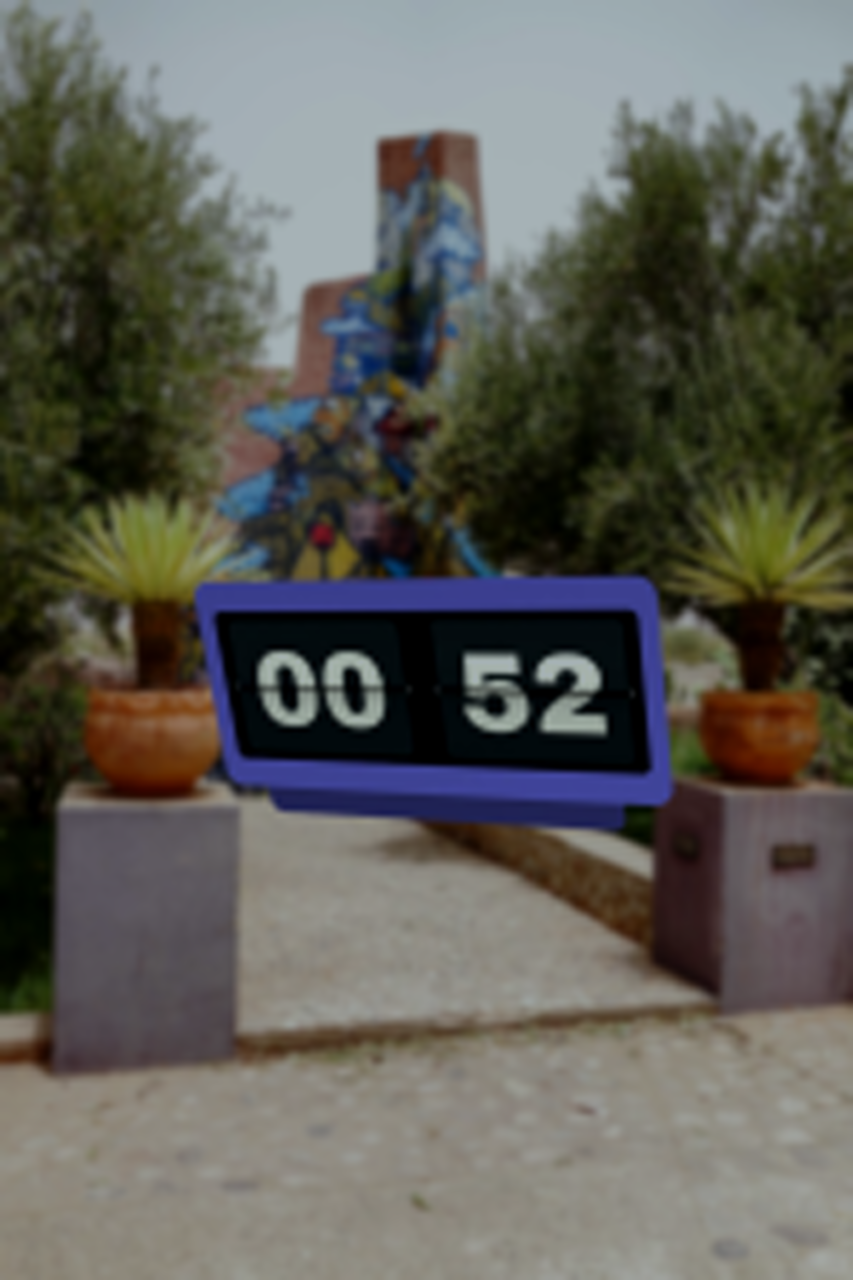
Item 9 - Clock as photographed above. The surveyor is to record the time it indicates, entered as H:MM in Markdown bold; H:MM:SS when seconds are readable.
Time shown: **0:52**
